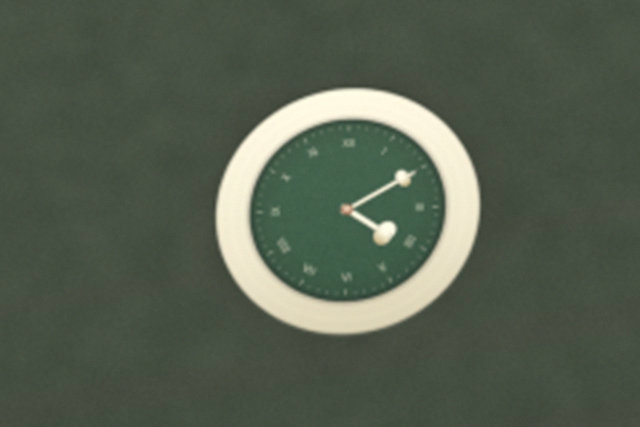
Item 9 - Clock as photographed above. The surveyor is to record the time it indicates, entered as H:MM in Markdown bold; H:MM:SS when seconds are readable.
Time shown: **4:10**
